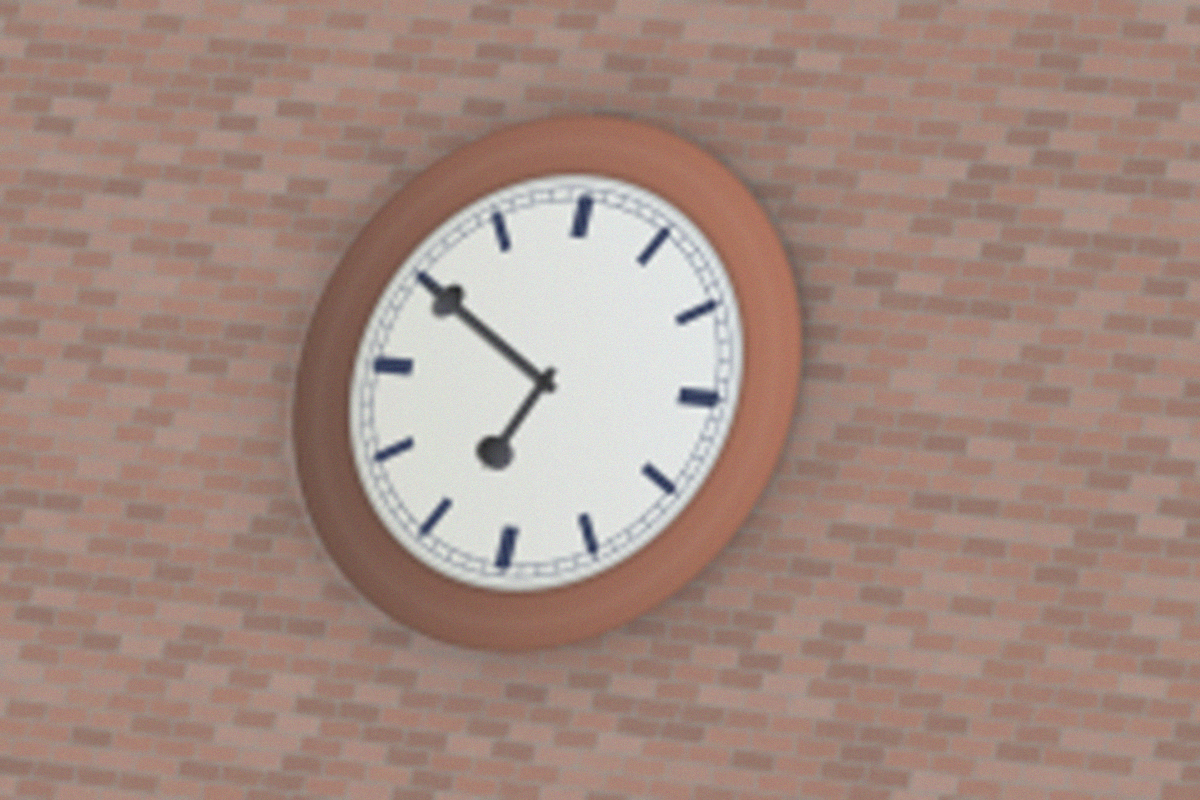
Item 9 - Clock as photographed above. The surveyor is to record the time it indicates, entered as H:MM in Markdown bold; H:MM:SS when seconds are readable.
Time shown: **6:50**
